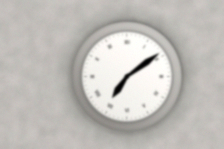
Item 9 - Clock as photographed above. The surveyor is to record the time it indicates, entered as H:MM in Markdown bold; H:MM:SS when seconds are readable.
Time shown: **7:09**
